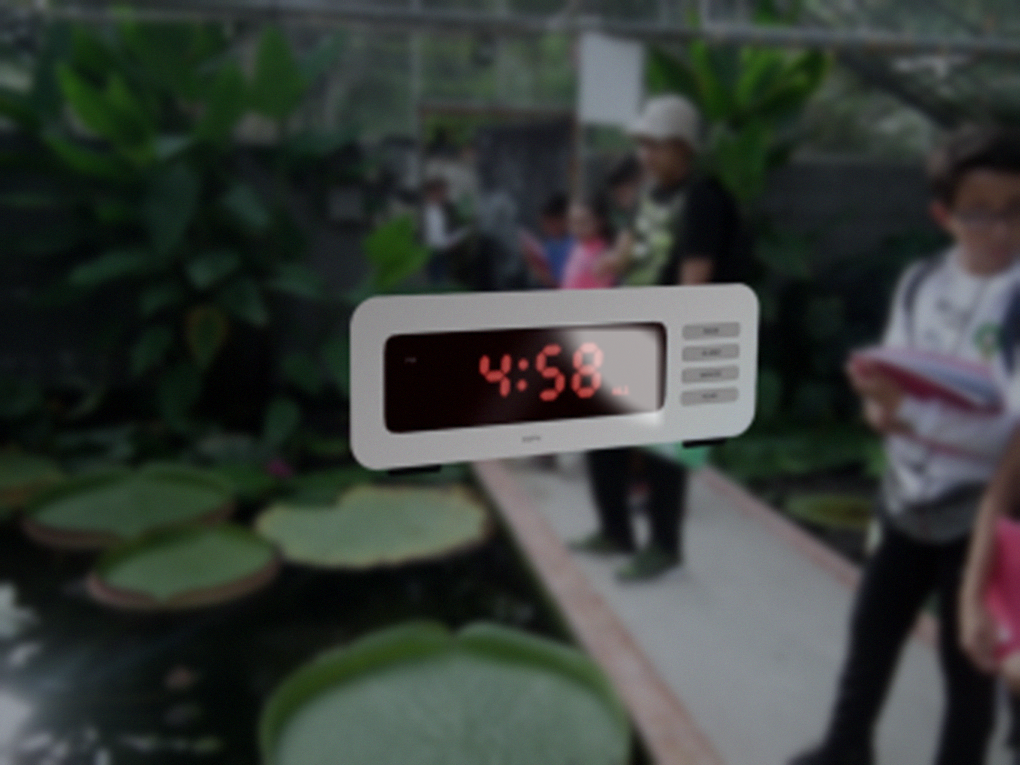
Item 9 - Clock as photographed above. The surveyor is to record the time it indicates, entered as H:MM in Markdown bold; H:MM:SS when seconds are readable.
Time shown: **4:58**
